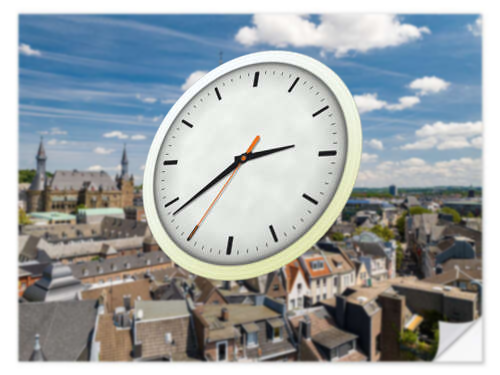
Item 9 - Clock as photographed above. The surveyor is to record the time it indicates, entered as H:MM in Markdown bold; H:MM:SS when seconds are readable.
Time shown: **2:38:35**
